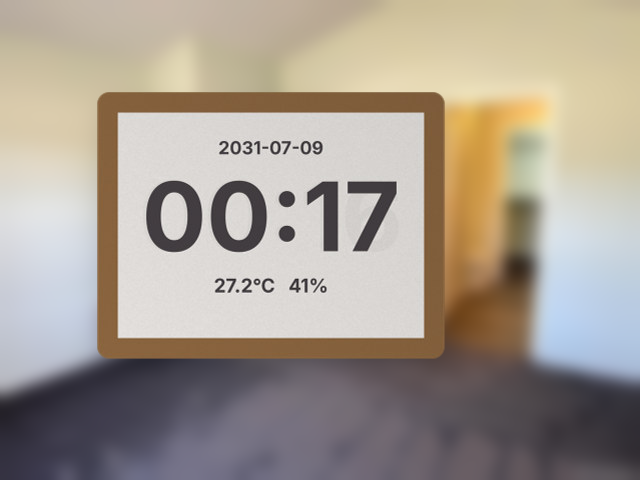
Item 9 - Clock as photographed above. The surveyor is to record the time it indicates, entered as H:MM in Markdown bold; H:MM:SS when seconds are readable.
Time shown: **0:17**
